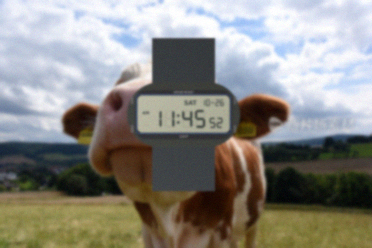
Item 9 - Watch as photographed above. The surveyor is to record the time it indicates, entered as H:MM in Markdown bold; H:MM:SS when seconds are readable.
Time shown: **11:45**
